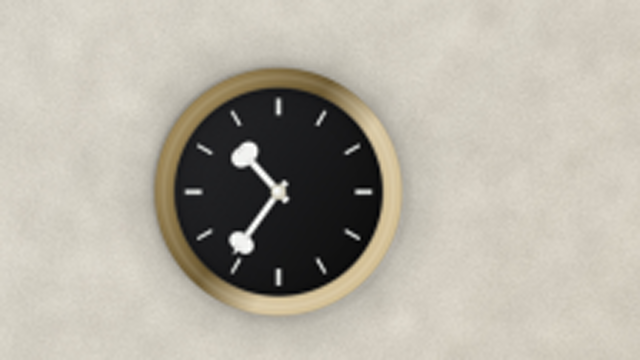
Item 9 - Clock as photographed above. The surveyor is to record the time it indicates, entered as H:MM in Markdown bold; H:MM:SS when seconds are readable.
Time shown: **10:36**
